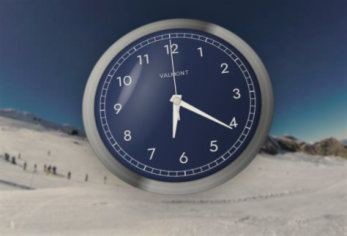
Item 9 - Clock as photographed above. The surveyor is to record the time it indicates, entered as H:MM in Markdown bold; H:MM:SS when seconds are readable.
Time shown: **6:21:00**
